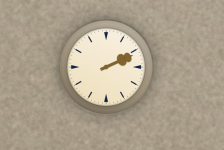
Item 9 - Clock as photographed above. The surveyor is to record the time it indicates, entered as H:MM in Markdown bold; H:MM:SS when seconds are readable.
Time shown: **2:11**
